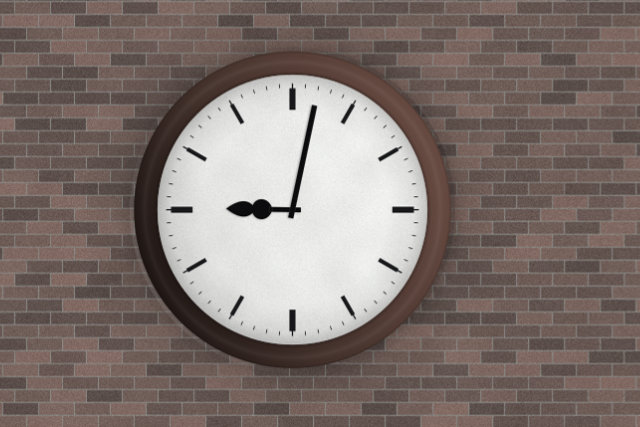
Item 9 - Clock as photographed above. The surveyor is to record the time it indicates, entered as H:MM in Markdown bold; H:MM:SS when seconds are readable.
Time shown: **9:02**
